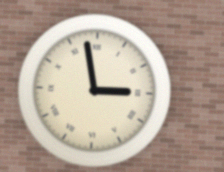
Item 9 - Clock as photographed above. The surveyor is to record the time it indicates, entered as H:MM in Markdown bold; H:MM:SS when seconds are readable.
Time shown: **2:58**
